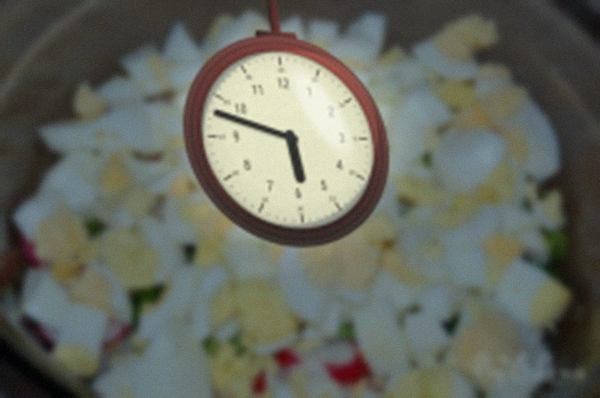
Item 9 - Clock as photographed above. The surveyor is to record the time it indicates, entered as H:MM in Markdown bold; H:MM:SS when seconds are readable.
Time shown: **5:48**
